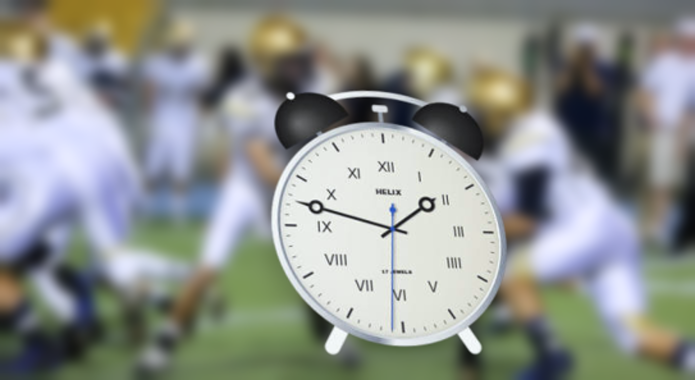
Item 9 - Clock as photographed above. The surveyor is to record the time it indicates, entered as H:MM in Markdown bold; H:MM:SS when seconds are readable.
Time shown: **1:47:31**
